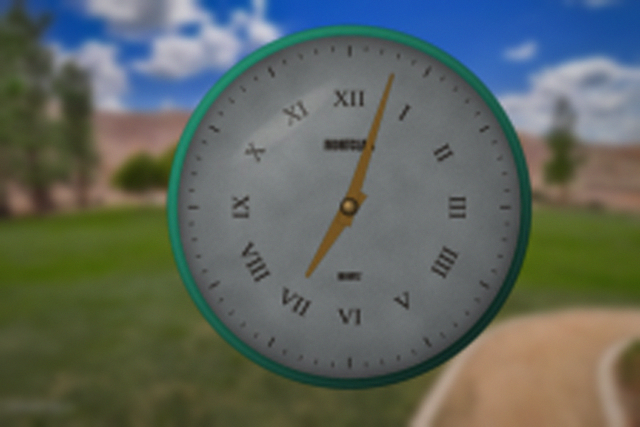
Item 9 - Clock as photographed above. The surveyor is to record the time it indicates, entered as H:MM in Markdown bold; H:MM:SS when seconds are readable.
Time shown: **7:03**
